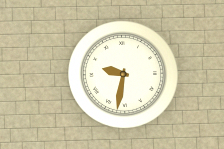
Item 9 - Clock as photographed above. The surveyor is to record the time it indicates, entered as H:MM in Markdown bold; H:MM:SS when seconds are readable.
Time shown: **9:32**
